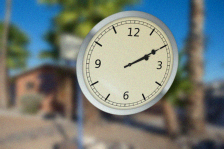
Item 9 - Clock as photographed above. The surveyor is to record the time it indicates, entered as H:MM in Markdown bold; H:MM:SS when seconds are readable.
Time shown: **2:10**
